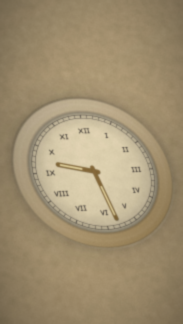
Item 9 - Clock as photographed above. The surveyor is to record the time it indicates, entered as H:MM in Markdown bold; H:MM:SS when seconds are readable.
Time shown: **9:28**
